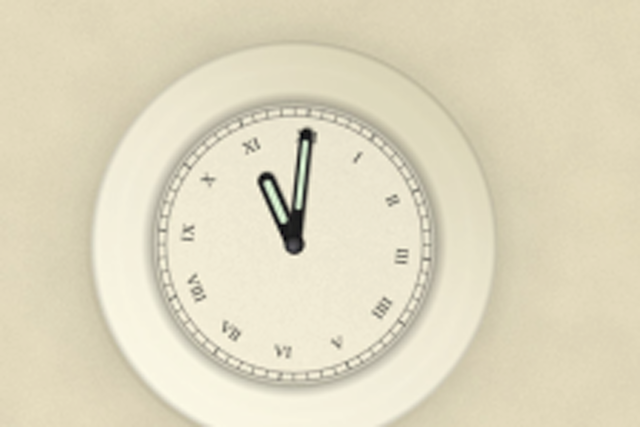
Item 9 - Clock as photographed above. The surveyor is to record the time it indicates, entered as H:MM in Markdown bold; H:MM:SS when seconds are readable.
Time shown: **11:00**
